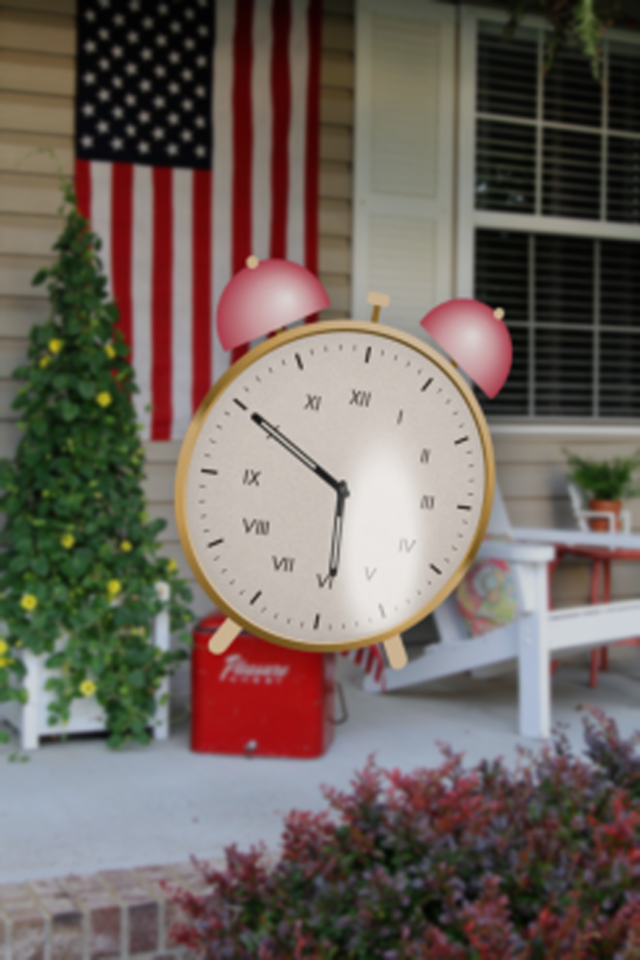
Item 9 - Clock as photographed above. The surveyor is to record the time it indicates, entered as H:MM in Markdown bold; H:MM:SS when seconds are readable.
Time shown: **5:50**
